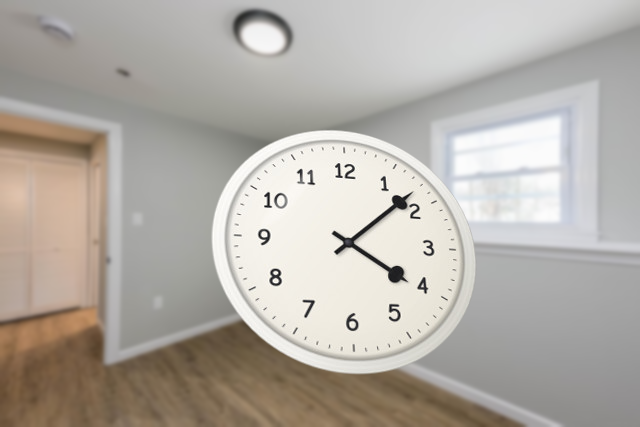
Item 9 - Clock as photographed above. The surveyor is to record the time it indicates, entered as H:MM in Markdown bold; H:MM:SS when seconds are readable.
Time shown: **4:08**
